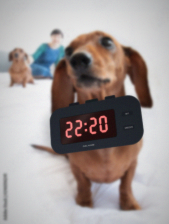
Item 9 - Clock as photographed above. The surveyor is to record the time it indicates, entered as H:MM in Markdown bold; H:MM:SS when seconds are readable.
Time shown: **22:20**
